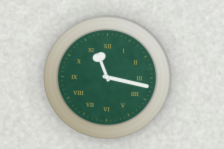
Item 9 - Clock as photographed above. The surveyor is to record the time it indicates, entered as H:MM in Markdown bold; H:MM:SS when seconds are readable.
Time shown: **11:17**
